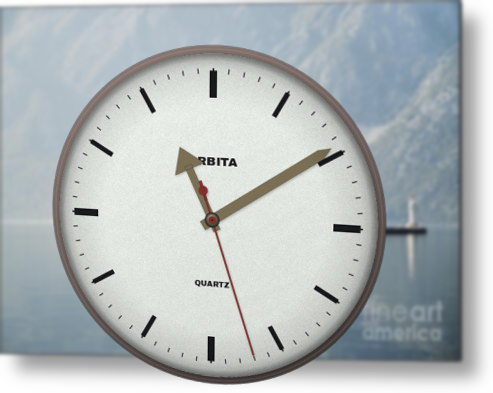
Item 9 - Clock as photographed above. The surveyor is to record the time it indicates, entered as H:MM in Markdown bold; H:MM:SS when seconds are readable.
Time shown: **11:09:27**
